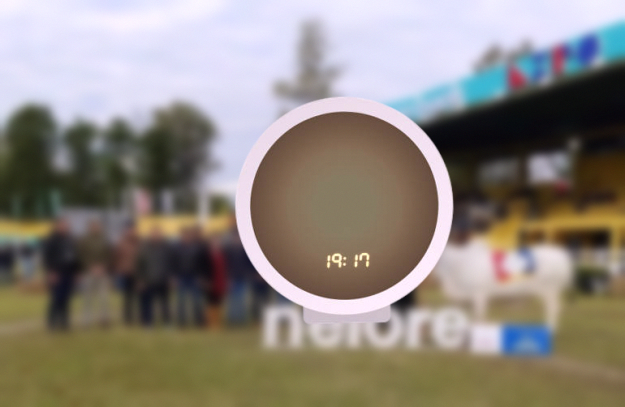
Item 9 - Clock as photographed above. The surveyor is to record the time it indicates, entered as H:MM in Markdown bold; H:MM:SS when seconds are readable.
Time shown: **19:17**
